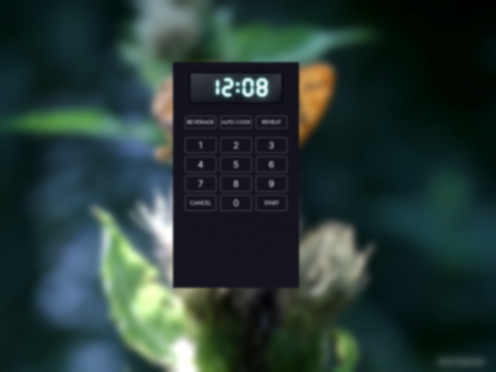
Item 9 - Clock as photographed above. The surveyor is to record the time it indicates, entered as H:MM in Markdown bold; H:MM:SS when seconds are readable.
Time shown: **12:08**
